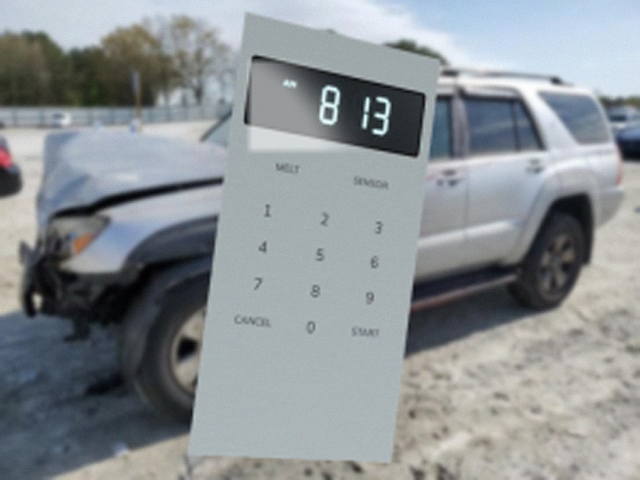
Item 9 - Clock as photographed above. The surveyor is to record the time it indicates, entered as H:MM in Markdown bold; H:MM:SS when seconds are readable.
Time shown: **8:13**
